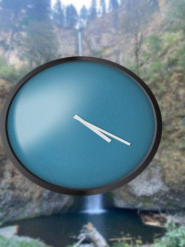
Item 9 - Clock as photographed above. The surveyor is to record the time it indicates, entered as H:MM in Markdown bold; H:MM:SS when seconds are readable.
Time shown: **4:20**
